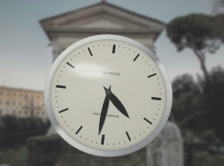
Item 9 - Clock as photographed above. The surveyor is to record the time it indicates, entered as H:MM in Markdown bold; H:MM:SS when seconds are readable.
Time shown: **4:31**
